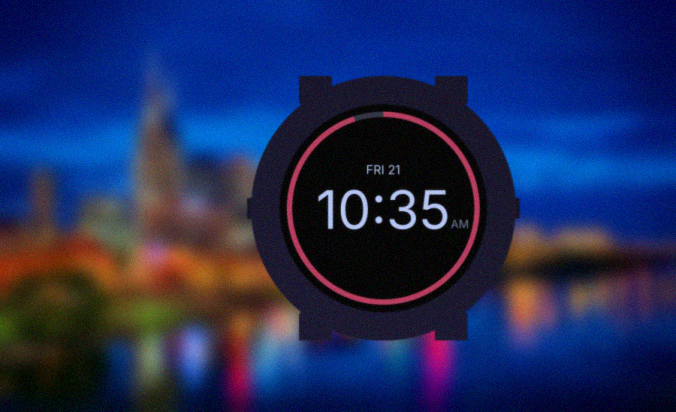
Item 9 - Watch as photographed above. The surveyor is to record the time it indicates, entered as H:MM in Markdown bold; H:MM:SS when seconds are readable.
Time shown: **10:35**
